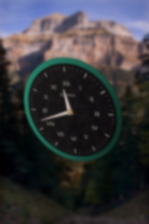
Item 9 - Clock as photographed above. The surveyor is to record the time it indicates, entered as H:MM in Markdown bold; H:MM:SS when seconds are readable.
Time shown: **11:42**
